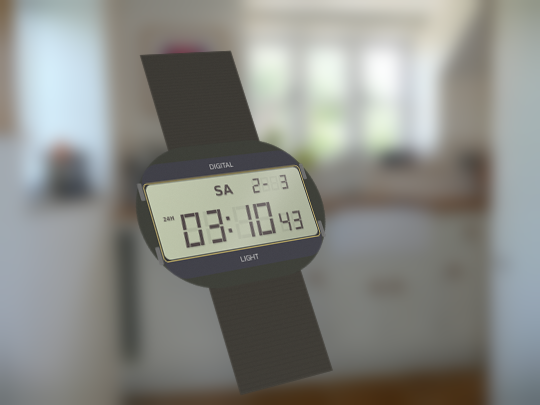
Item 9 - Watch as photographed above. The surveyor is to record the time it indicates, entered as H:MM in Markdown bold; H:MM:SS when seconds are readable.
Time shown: **3:10:43**
